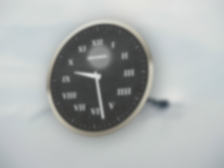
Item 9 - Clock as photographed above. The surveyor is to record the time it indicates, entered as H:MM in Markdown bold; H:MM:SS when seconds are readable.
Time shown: **9:28**
